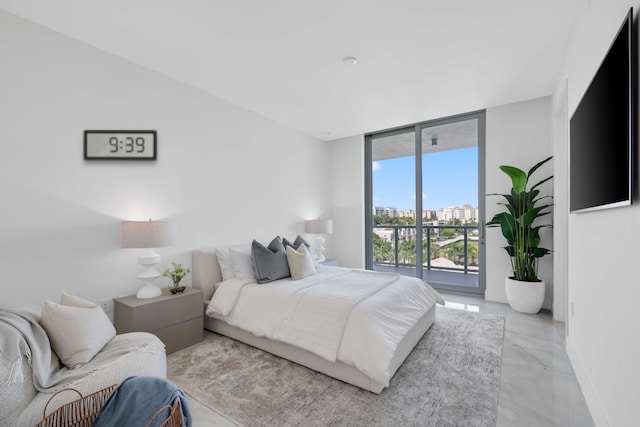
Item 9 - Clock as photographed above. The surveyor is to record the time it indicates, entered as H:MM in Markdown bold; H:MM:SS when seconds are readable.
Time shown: **9:39**
